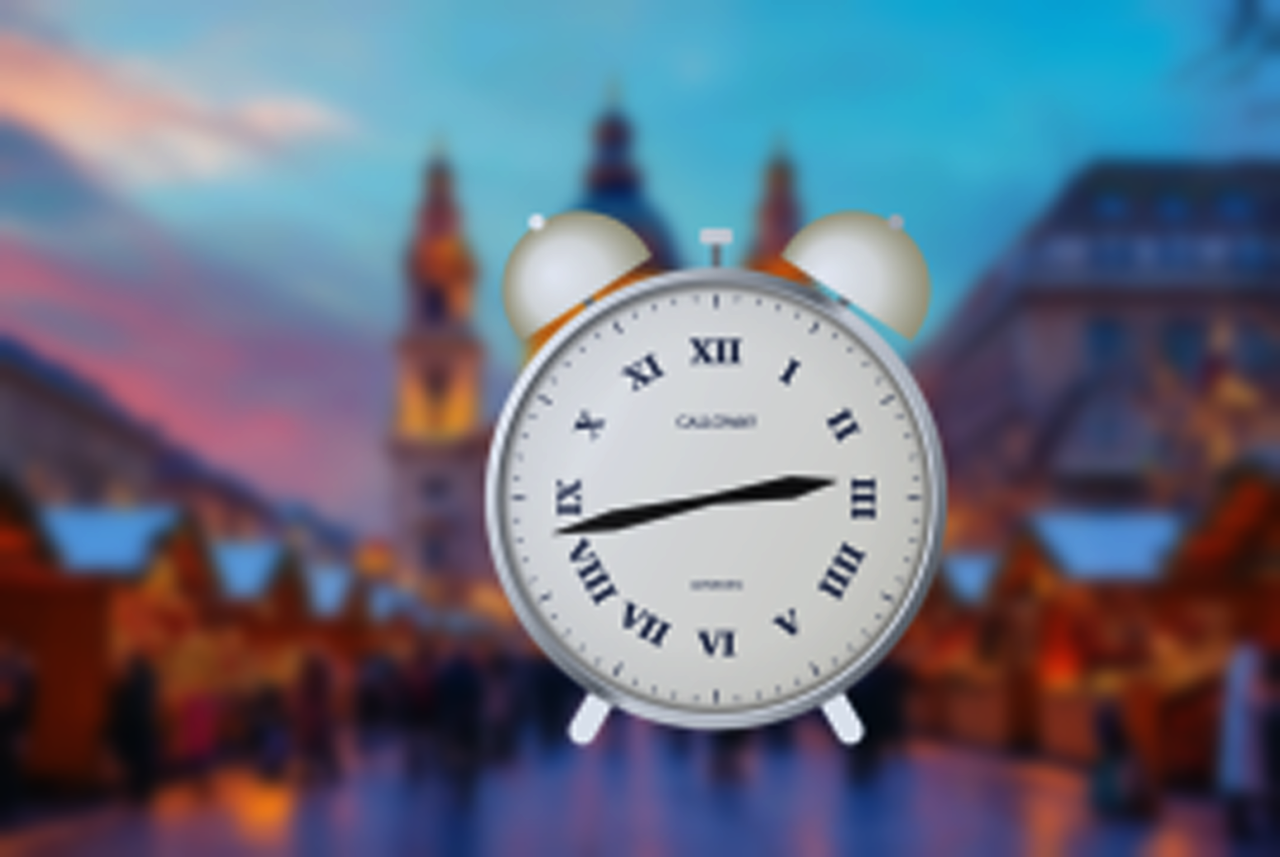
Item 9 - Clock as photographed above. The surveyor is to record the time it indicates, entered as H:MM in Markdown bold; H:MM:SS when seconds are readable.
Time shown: **2:43**
